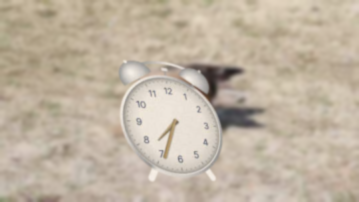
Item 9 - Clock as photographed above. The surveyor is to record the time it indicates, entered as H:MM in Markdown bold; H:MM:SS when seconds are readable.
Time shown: **7:34**
